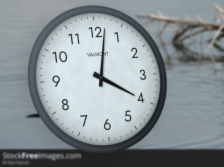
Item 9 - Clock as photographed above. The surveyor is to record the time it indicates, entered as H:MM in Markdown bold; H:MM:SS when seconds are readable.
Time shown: **4:02**
